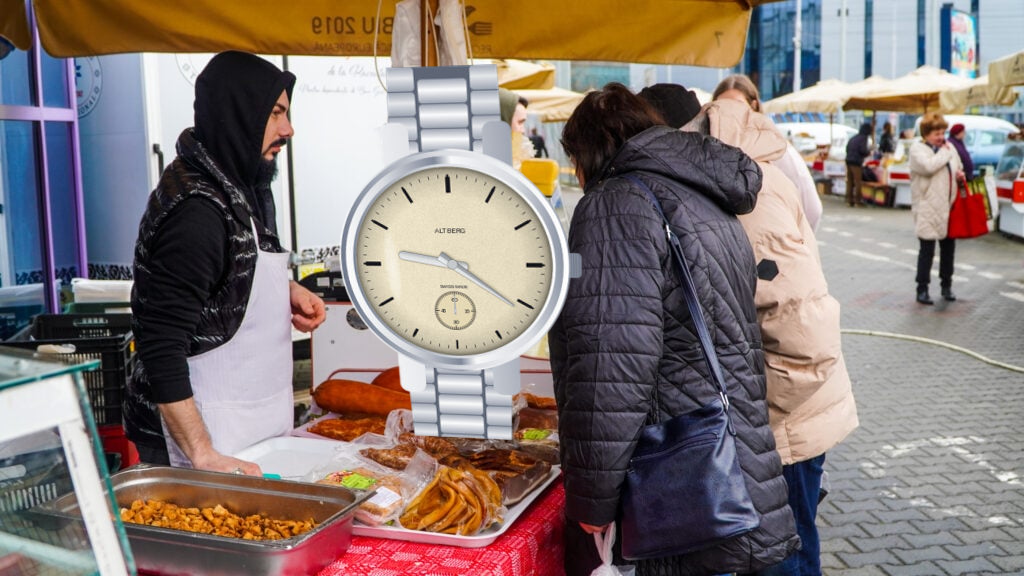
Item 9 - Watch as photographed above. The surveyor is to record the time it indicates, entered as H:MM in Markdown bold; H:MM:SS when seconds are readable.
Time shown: **9:21**
